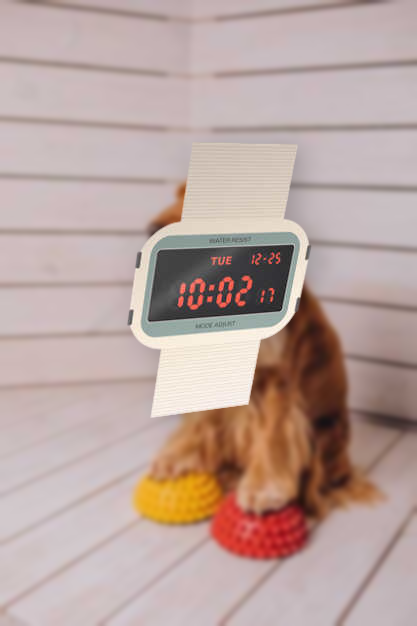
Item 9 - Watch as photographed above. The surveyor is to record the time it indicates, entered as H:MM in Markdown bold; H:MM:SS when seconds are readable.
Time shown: **10:02:17**
